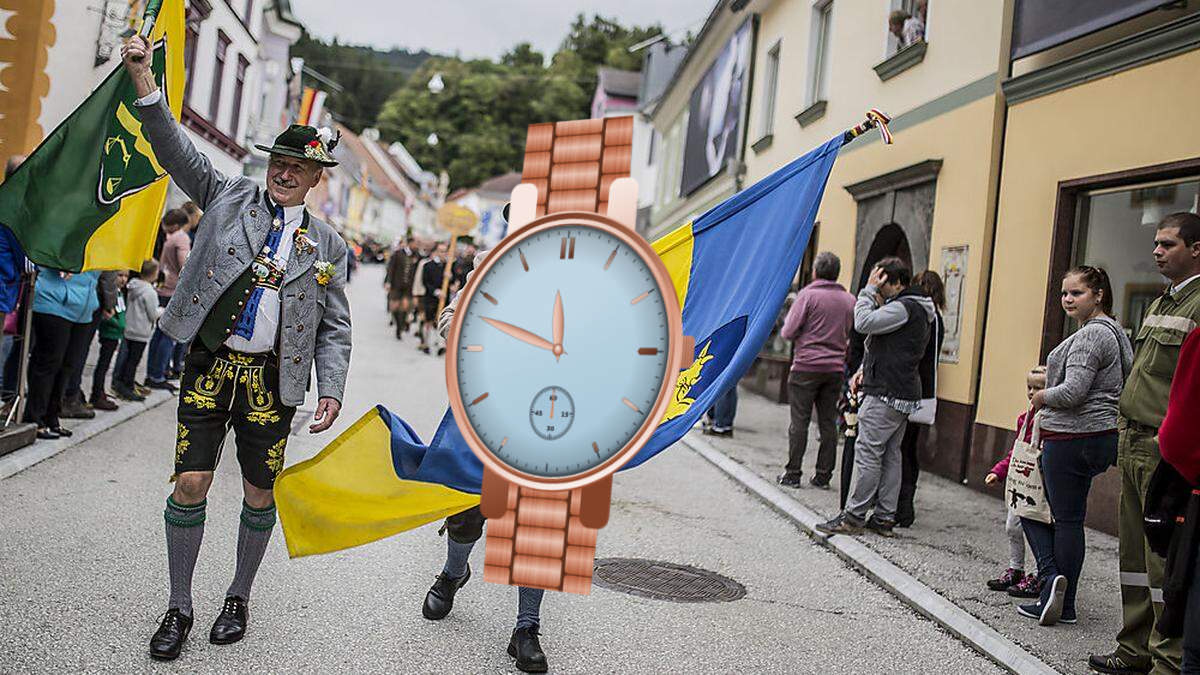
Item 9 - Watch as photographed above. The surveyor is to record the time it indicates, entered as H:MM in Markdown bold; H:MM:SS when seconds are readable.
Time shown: **11:48**
